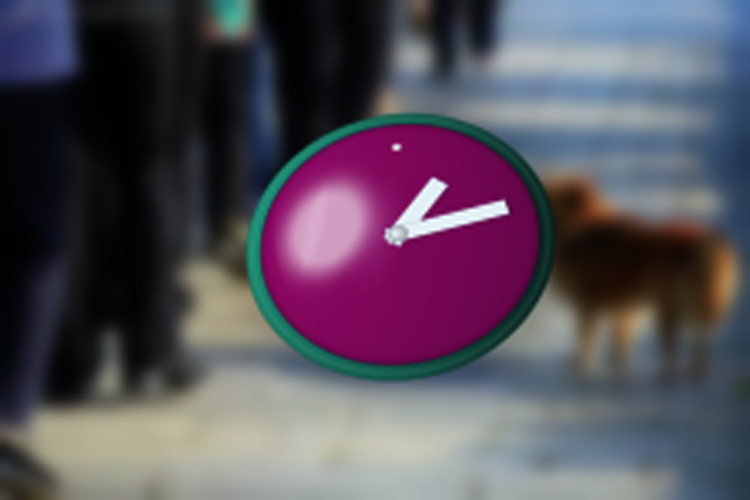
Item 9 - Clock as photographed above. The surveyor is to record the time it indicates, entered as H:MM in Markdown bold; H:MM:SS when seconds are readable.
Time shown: **1:13**
